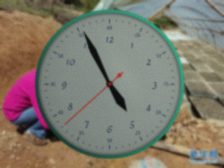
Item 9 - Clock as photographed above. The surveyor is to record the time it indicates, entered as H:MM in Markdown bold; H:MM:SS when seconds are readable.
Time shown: **4:55:38**
